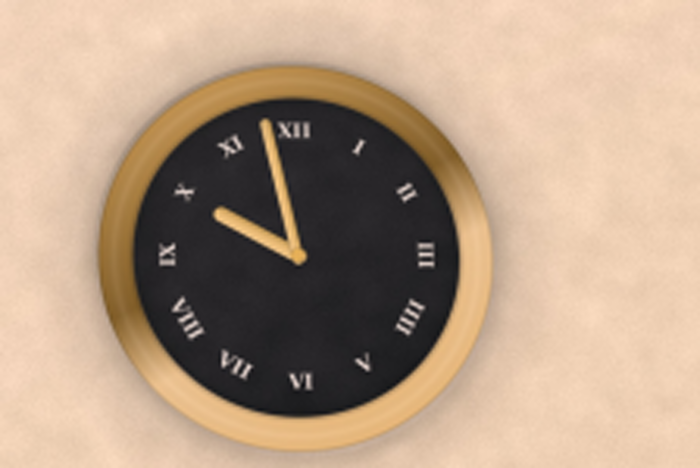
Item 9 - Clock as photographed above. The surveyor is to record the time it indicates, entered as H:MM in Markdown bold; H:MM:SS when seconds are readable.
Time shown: **9:58**
